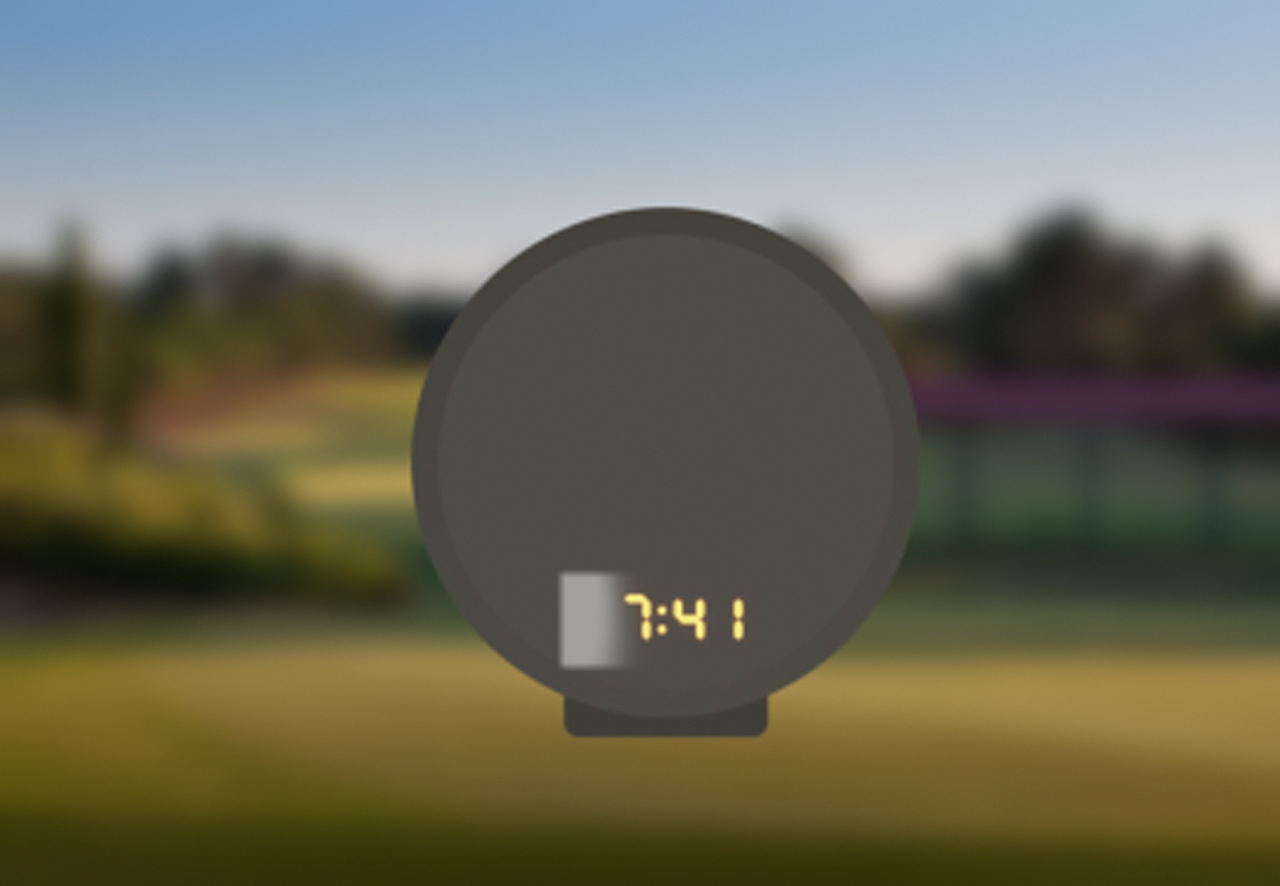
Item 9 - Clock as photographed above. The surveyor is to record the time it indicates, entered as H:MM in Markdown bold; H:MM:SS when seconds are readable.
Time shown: **7:41**
